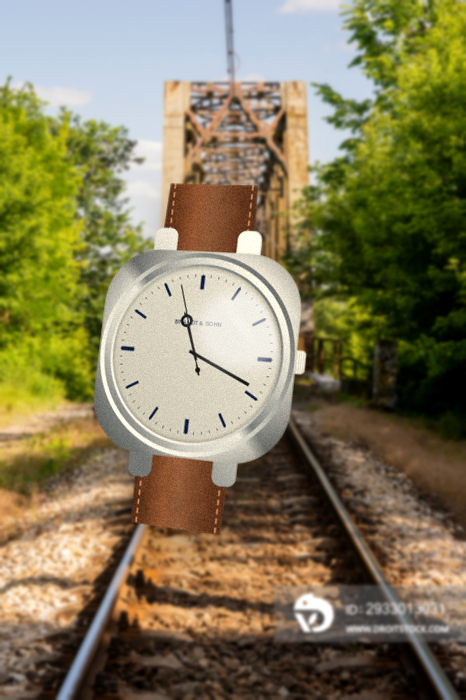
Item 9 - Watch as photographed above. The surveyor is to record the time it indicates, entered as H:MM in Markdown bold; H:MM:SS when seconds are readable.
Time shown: **11:18:57**
